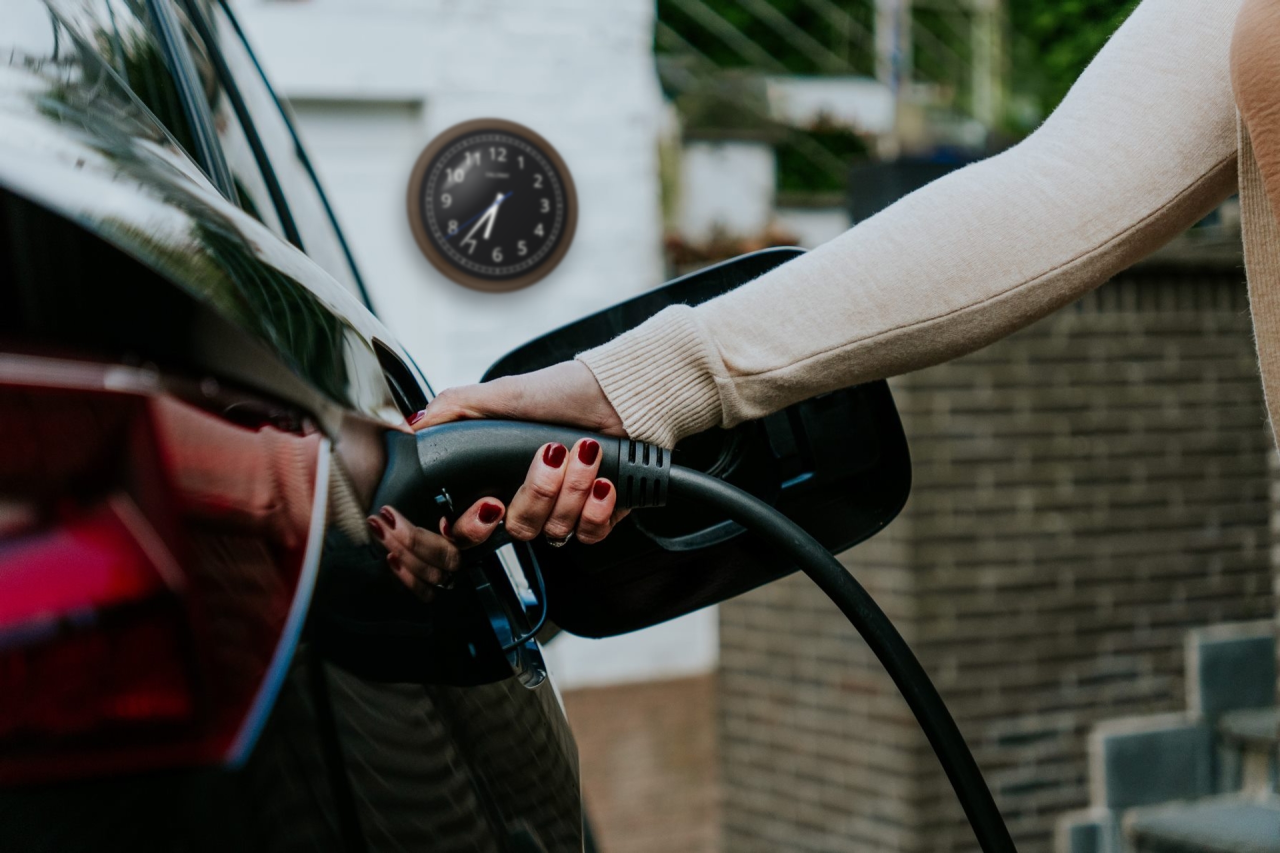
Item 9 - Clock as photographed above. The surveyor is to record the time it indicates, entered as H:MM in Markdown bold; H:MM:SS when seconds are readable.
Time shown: **6:36:39**
